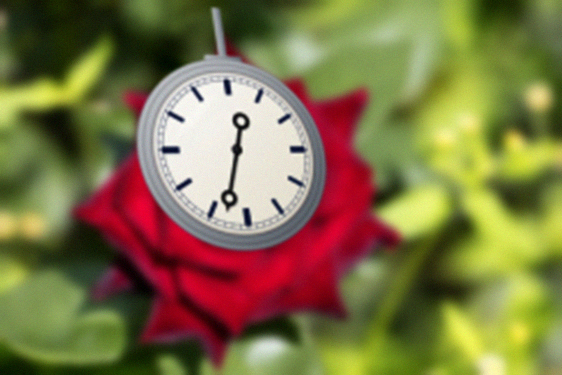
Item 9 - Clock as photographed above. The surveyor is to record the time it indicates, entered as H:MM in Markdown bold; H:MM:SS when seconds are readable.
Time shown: **12:33**
